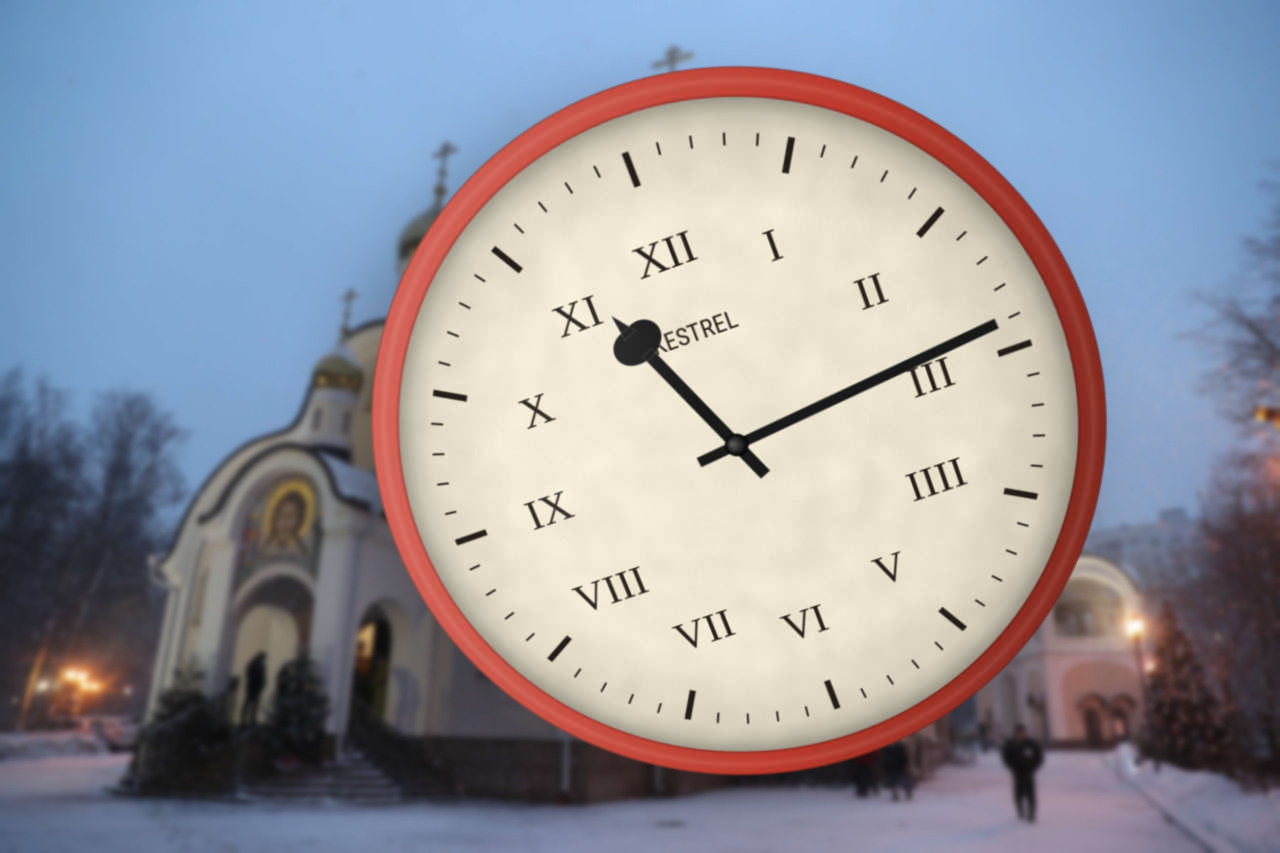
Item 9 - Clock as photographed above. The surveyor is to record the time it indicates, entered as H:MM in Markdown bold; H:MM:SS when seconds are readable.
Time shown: **11:14**
